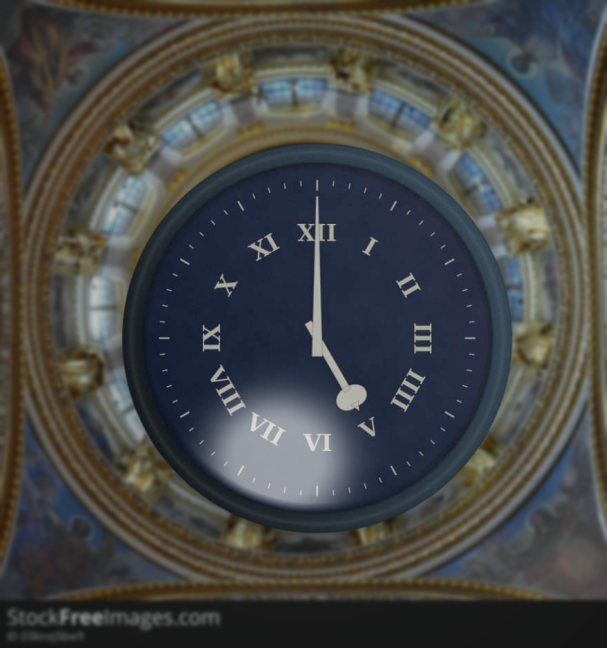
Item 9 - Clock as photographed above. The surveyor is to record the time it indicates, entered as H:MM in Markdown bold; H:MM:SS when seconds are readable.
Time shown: **5:00**
